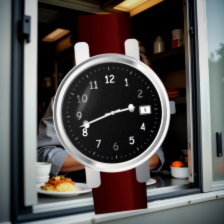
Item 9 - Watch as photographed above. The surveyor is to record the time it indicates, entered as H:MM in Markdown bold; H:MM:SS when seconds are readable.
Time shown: **2:42**
